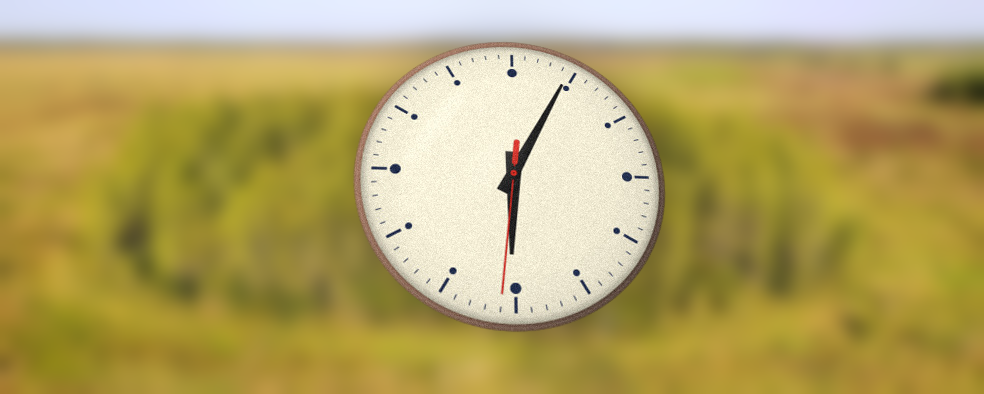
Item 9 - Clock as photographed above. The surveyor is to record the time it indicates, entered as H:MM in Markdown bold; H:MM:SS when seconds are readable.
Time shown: **6:04:31**
